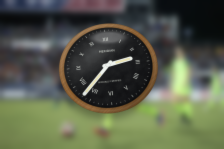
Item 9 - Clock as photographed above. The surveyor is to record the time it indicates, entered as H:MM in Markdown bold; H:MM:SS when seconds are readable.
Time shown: **2:37**
